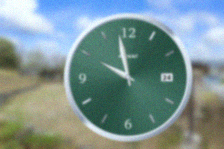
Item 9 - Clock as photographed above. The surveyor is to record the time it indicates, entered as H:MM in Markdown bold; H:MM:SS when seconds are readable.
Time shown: **9:58**
